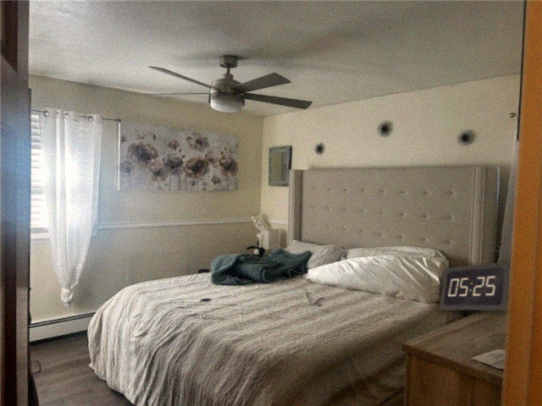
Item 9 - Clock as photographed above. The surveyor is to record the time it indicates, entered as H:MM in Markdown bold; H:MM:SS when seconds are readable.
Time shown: **5:25**
